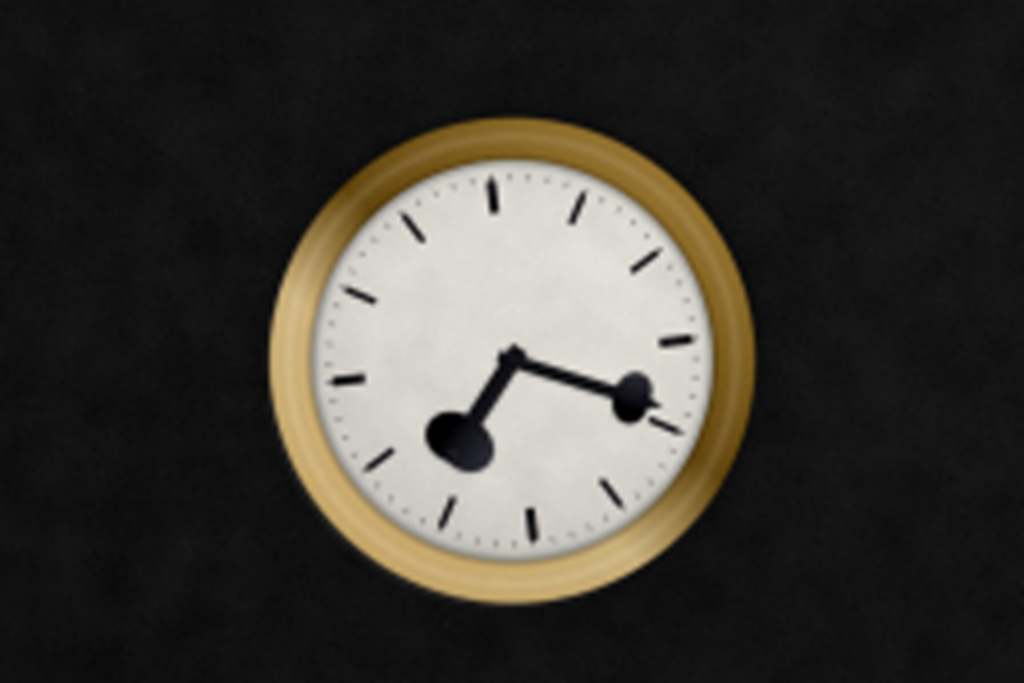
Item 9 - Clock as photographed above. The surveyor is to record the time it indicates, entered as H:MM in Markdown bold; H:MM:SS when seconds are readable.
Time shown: **7:19**
